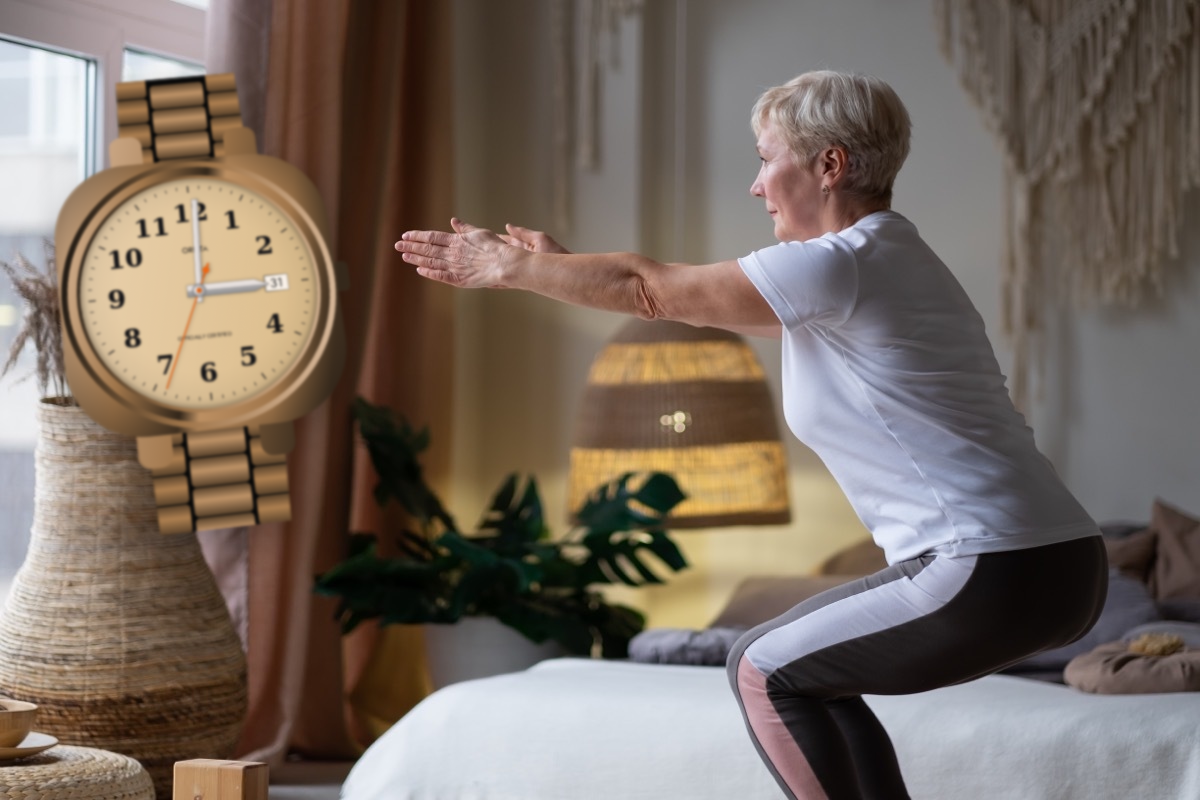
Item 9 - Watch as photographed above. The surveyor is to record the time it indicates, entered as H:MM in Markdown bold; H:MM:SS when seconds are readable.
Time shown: **3:00:34**
